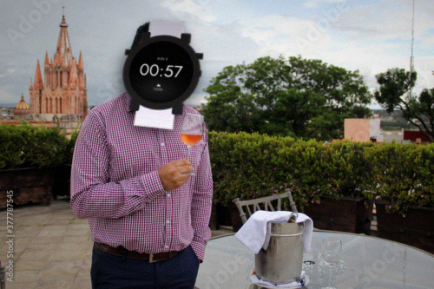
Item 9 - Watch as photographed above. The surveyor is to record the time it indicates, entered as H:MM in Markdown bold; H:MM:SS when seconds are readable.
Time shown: **0:57**
